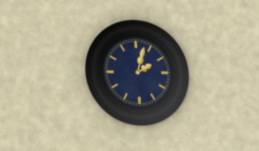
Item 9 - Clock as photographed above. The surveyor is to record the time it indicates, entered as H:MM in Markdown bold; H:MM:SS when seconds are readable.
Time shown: **2:03**
